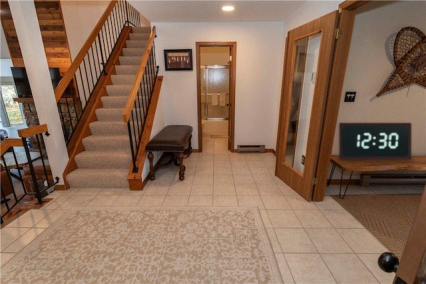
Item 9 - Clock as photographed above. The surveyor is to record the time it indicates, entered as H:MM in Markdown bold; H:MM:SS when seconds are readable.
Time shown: **12:30**
